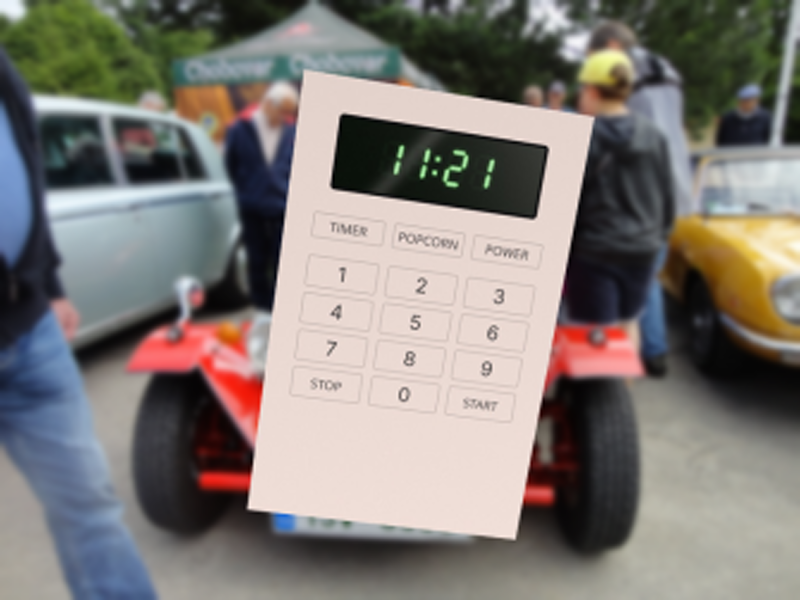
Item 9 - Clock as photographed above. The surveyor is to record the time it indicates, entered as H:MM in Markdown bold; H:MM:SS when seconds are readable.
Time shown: **11:21**
